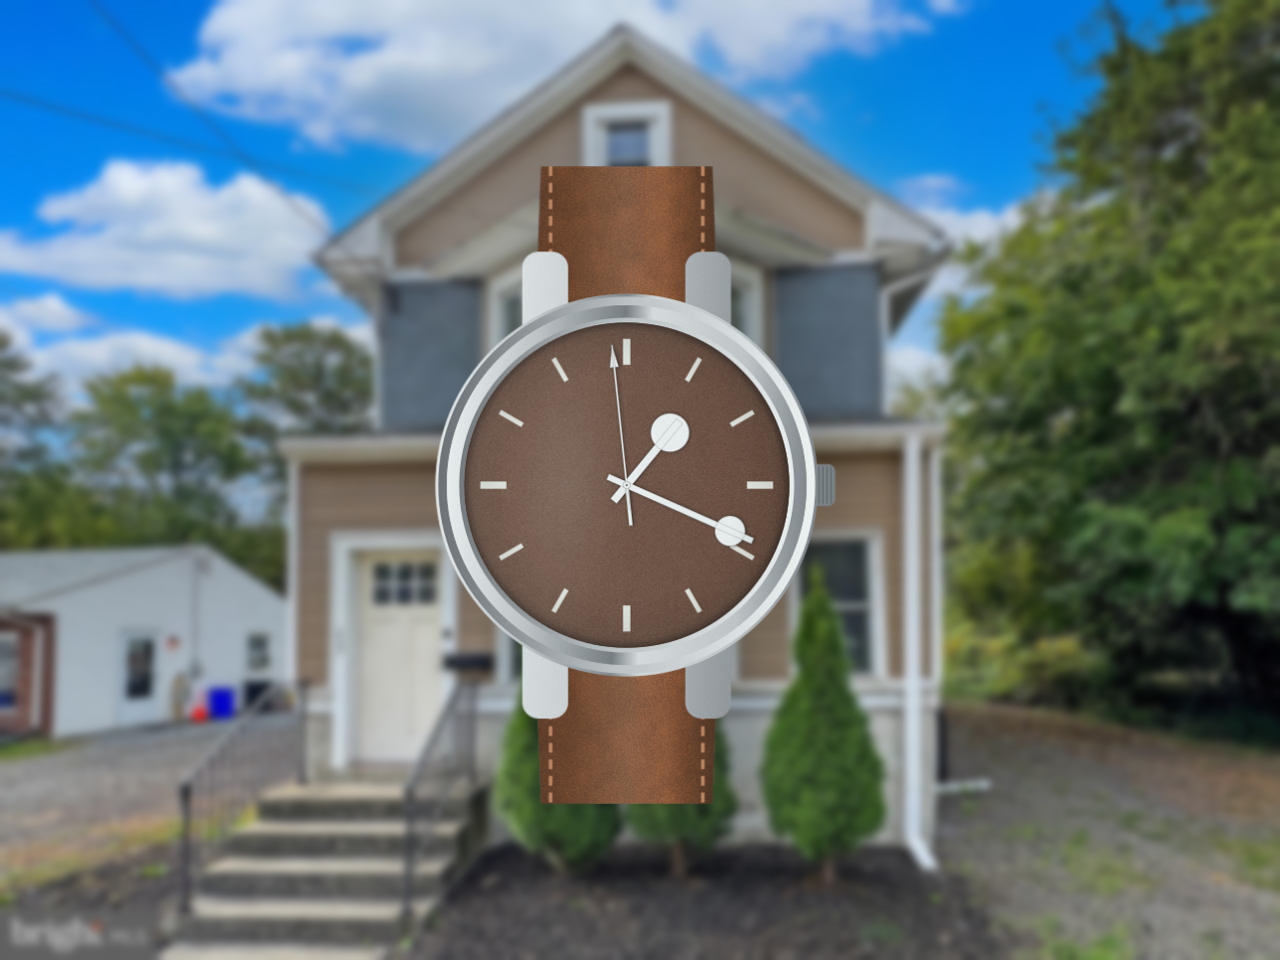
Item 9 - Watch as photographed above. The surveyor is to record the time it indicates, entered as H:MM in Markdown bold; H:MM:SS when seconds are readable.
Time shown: **1:18:59**
